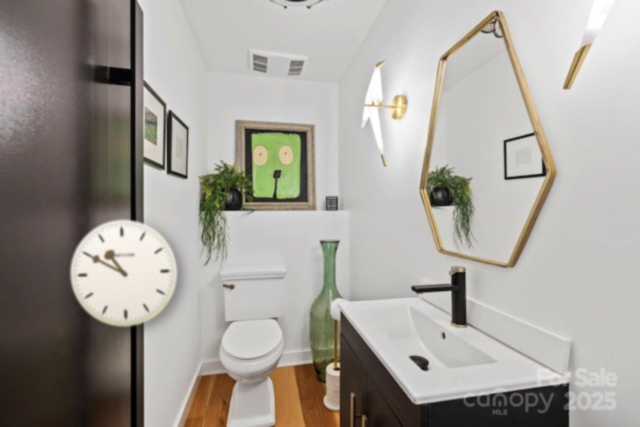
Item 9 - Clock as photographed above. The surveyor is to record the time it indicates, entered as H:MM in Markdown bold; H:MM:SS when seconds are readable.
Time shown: **10:50**
